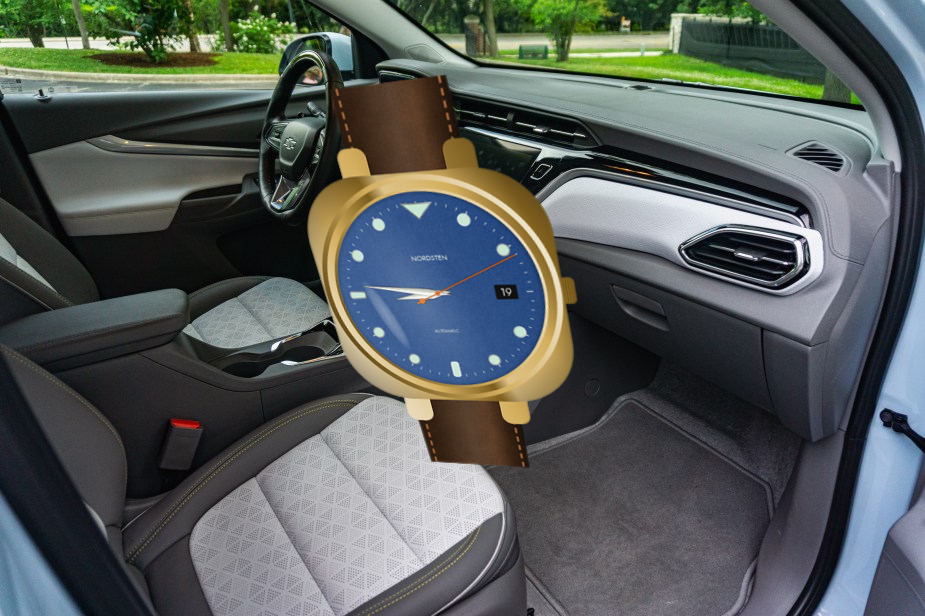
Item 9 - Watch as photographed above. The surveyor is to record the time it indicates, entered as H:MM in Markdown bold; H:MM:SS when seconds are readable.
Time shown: **8:46:11**
